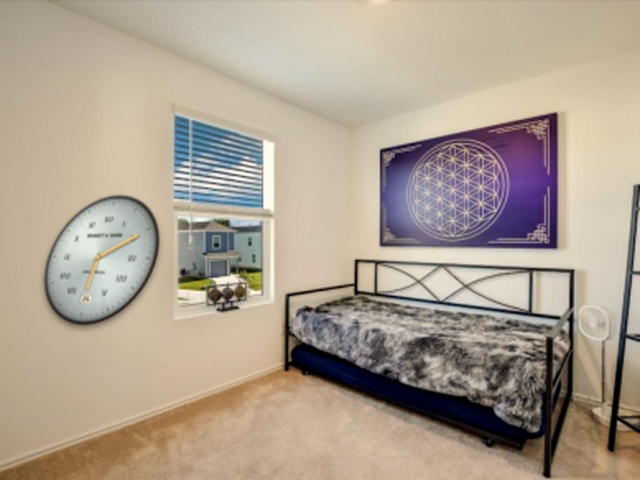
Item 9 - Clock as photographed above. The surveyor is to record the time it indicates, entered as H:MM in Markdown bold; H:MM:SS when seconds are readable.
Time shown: **6:10**
